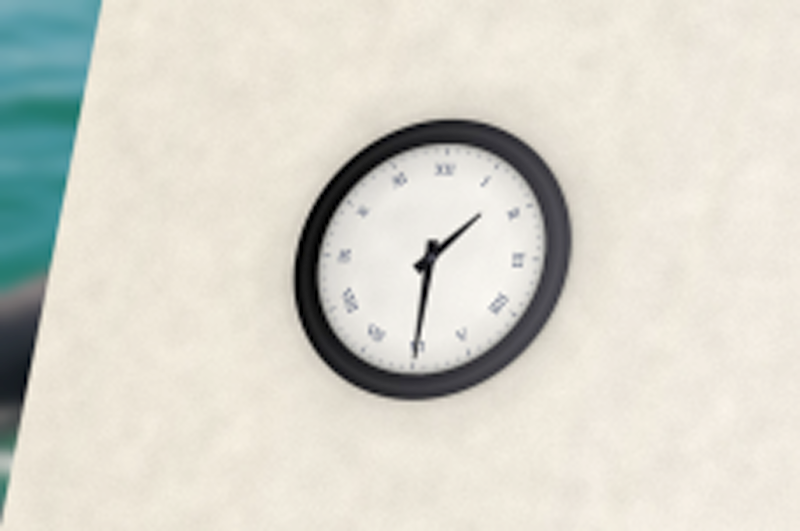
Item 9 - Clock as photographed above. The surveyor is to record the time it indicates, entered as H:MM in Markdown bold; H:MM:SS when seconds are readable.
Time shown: **1:30**
